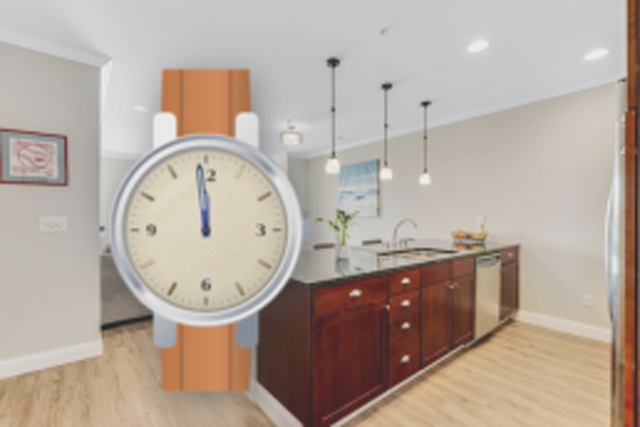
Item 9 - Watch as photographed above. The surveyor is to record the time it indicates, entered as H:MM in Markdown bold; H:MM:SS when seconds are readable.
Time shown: **11:59**
